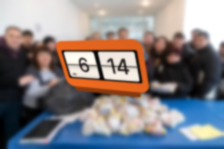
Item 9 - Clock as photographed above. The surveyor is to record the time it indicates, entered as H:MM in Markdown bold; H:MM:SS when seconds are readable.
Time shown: **6:14**
